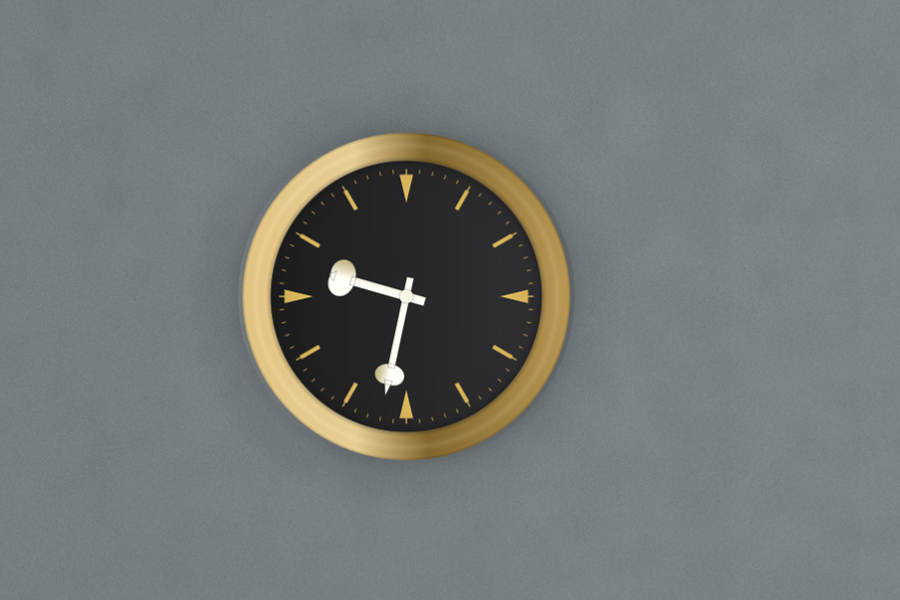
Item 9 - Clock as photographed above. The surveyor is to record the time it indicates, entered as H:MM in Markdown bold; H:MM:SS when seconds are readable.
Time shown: **9:32**
